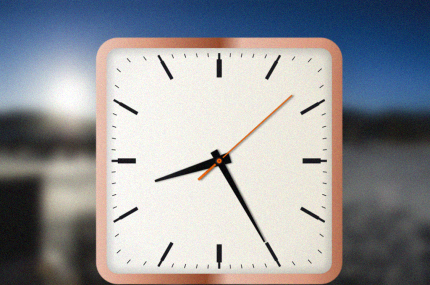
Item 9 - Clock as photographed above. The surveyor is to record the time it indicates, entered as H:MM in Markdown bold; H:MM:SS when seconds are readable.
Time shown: **8:25:08**
